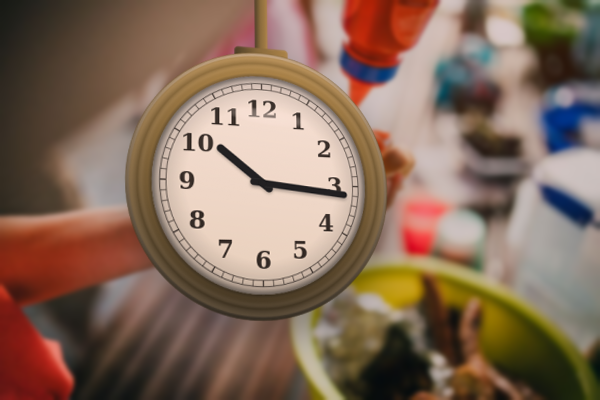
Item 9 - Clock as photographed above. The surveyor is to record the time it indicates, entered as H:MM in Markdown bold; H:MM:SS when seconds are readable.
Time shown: **10:16**
